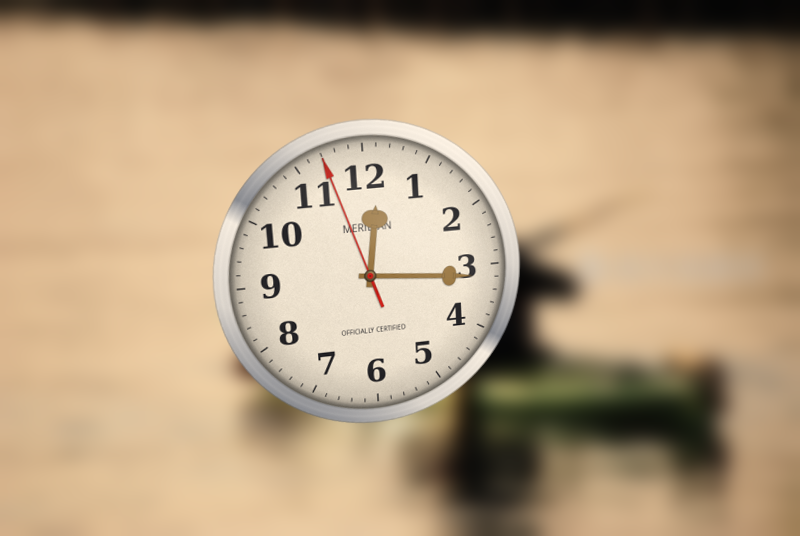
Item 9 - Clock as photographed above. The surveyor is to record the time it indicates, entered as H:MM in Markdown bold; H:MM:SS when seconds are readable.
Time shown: **12:15:57**
